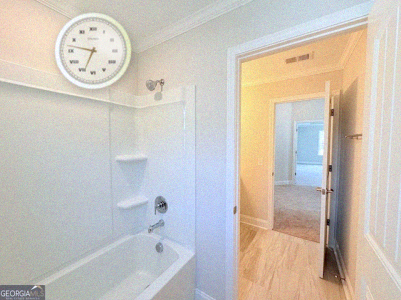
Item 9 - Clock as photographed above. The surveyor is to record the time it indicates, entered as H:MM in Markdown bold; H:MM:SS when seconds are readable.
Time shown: **6:47**
